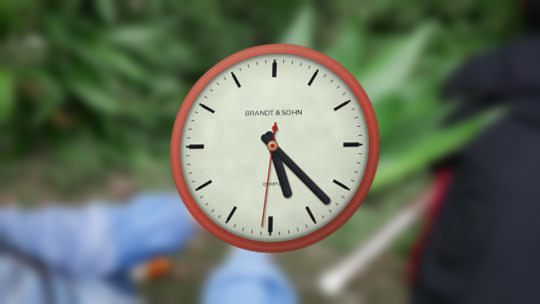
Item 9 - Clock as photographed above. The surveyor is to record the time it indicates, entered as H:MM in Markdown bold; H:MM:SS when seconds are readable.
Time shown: **5:22:31**
